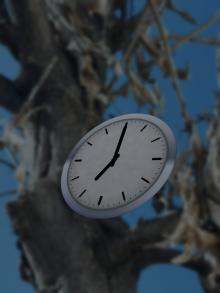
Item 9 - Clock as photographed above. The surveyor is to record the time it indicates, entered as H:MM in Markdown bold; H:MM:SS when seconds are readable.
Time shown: **7:00**
